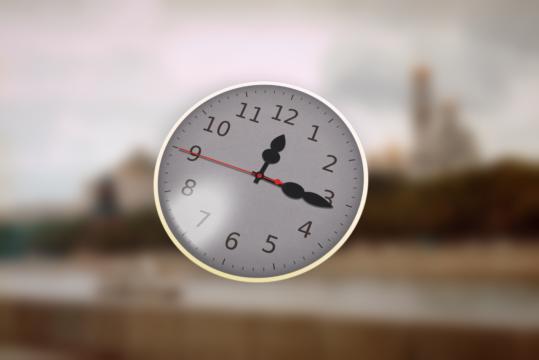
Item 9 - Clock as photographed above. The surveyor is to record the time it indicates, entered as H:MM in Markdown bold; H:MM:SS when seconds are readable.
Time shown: **12:15:45**
